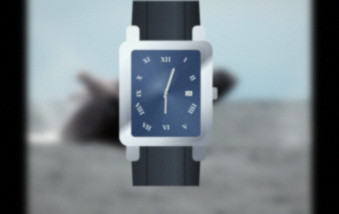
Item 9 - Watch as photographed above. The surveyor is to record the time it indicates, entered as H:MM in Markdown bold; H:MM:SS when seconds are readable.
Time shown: **6:03**
